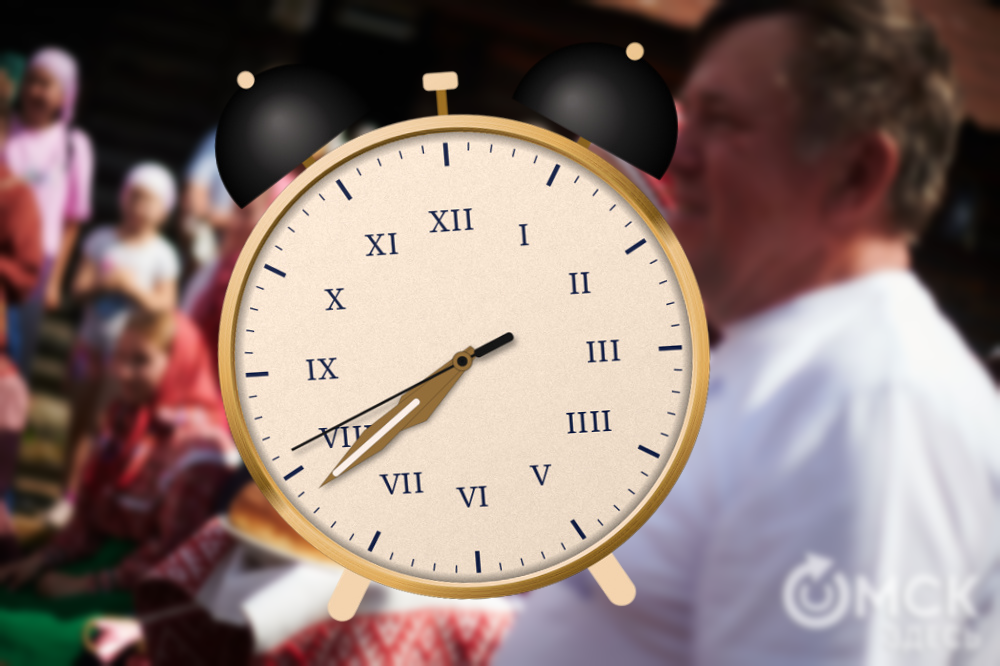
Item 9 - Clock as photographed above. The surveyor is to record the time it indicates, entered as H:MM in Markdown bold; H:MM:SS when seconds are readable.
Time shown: **7:38:41**
